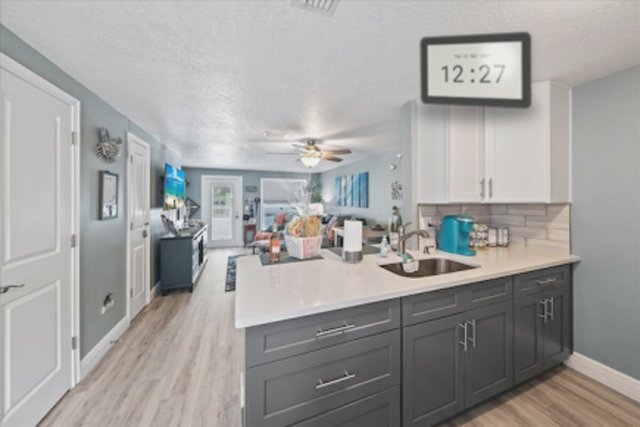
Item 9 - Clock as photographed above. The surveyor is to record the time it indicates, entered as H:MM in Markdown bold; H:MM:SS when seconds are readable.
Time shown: **12:27**
